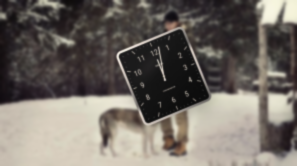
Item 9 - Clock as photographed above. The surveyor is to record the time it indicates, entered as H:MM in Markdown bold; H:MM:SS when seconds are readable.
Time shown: **12:02**
